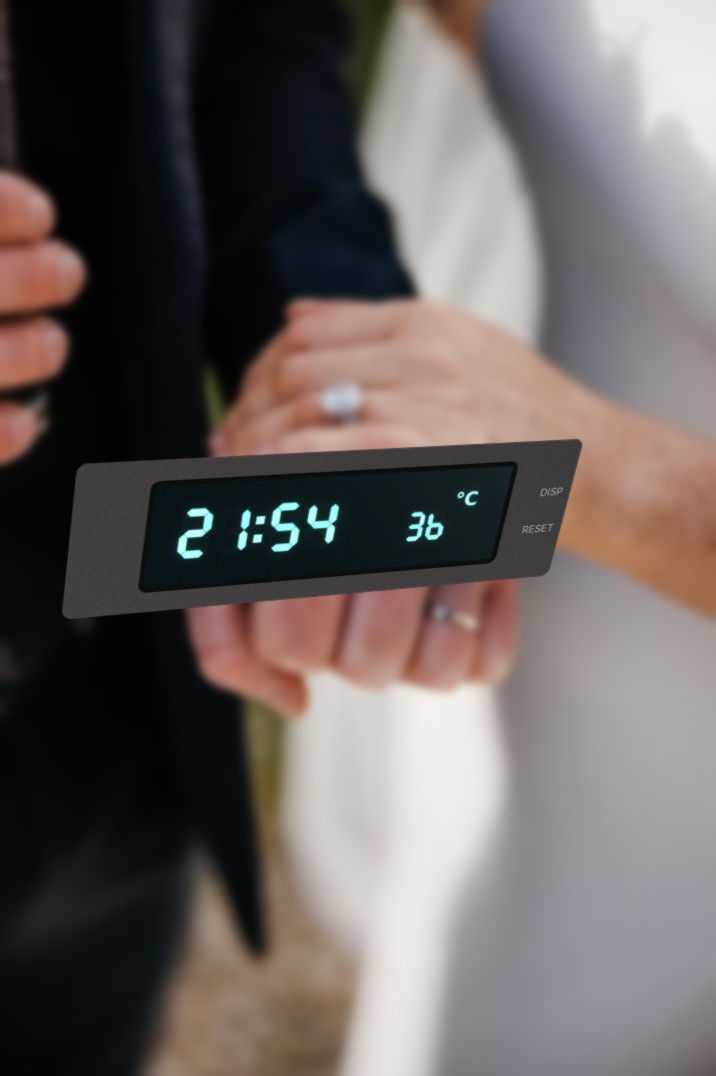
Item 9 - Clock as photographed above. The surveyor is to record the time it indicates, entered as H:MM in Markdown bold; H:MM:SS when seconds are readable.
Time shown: **21:54**
